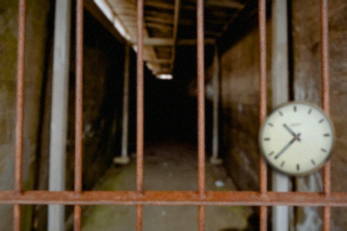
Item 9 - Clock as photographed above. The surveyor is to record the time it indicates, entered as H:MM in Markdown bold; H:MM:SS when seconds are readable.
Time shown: **10:38**
